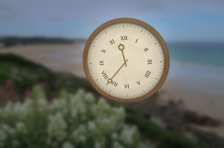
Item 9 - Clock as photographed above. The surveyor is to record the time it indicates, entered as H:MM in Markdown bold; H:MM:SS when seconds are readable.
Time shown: **11:37**
